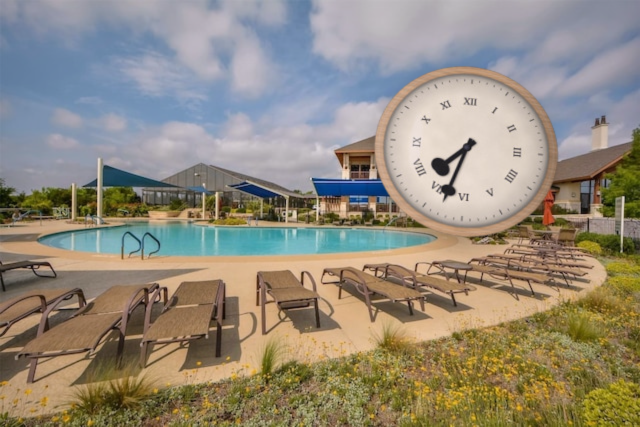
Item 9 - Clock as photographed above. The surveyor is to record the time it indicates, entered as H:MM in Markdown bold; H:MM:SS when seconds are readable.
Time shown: **7:33**
